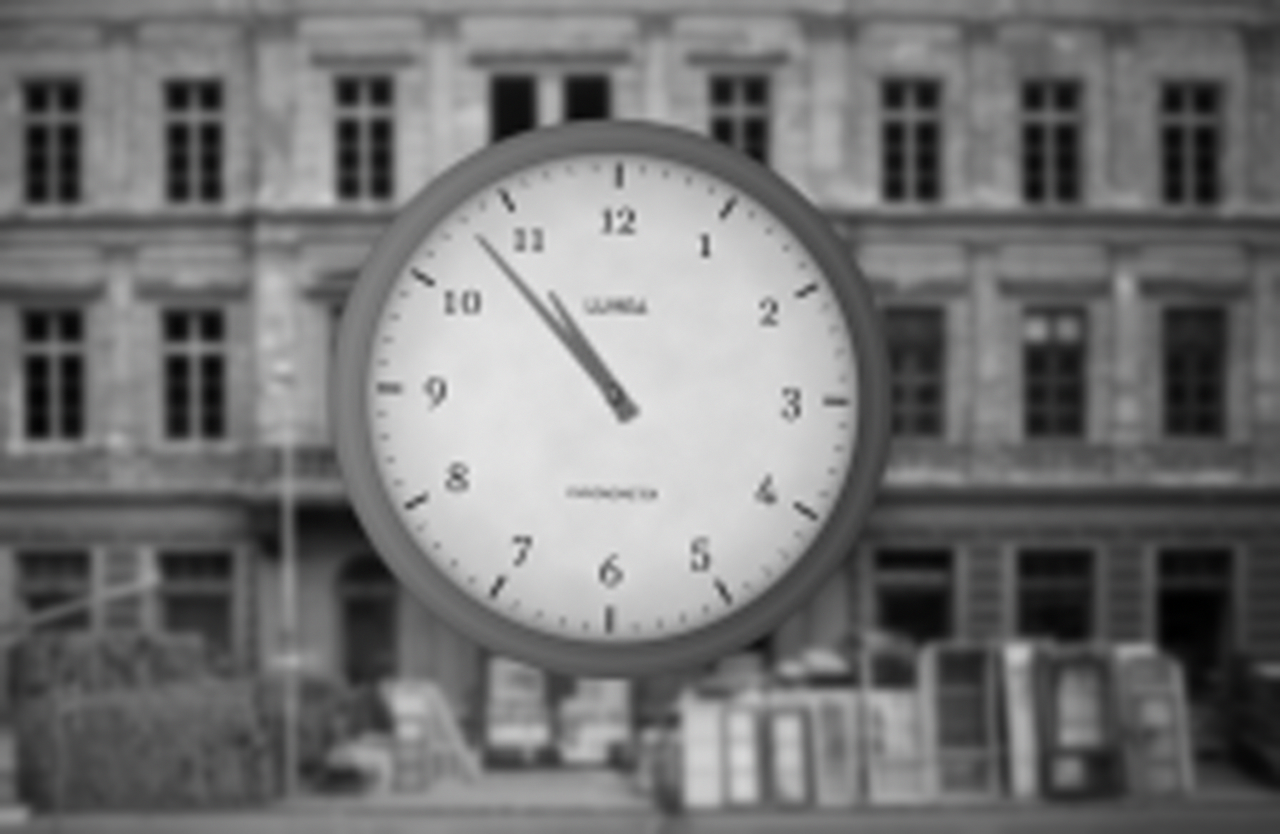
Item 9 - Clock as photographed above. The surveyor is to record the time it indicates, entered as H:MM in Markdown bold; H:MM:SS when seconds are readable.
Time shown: **10:53**
